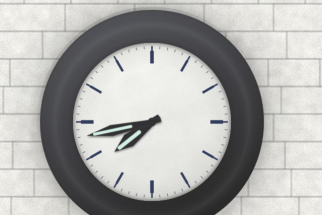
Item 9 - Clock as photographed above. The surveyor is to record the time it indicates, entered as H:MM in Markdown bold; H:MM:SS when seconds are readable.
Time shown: **7:43**
